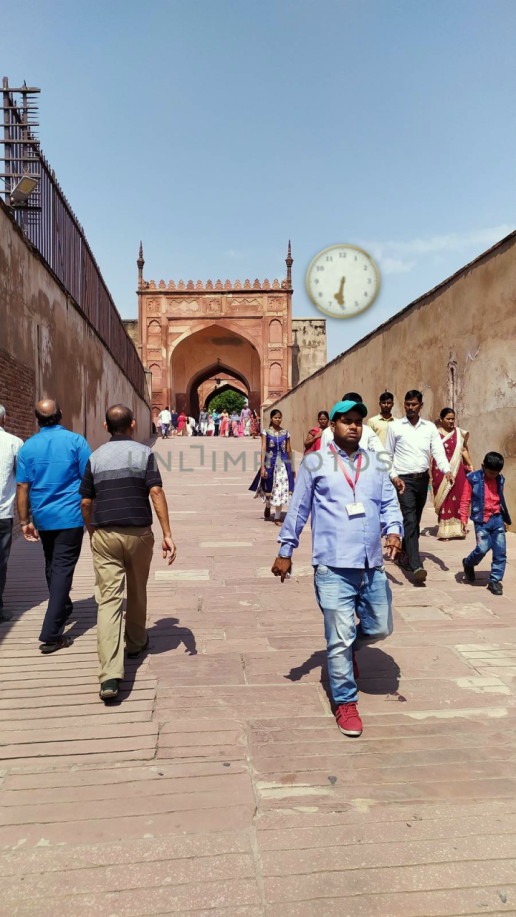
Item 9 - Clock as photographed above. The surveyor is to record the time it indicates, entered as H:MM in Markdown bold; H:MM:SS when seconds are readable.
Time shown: **6:31**
